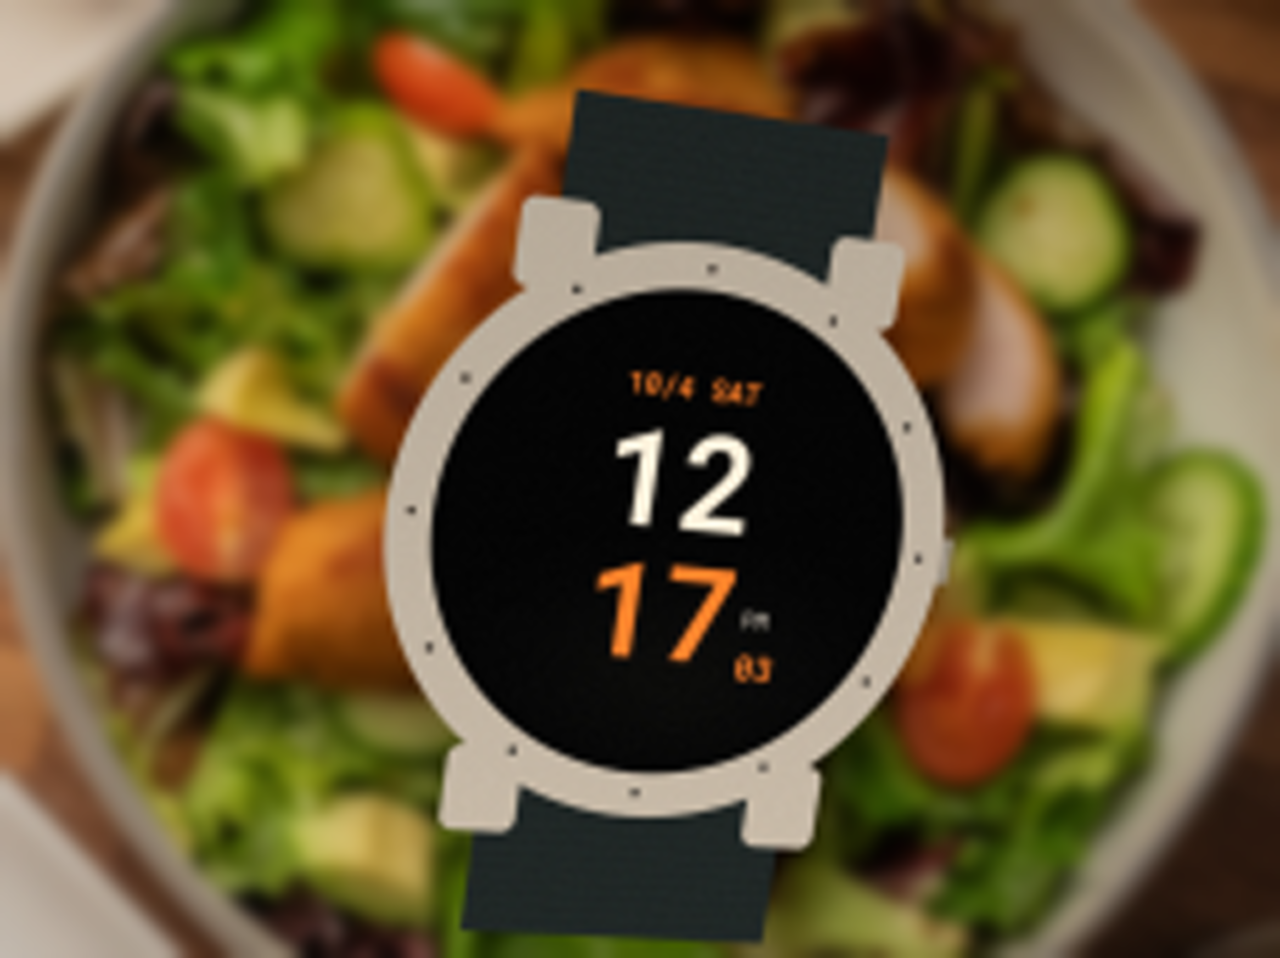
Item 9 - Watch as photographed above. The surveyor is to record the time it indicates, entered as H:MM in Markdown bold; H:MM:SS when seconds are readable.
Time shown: **12:17**
